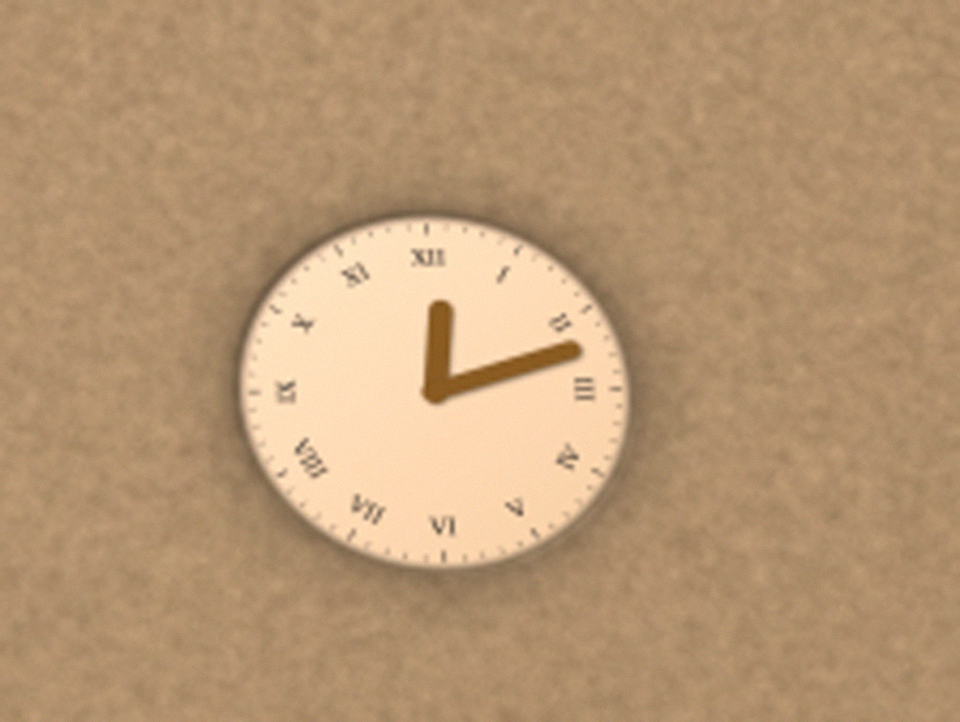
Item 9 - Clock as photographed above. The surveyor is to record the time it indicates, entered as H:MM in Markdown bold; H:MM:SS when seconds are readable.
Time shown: **12:12**
